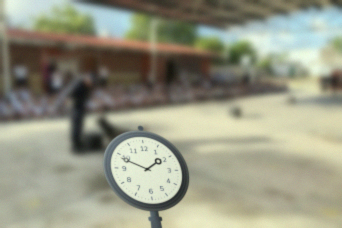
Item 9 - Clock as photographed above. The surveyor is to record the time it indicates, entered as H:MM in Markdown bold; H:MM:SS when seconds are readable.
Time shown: **1:49**
